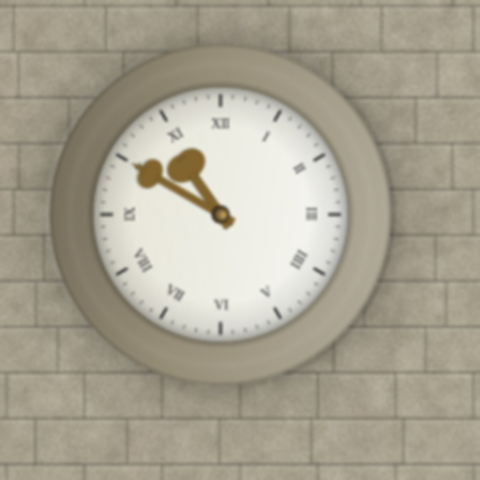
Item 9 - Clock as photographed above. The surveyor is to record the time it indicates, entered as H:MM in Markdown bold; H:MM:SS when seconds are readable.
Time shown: **10:50**
